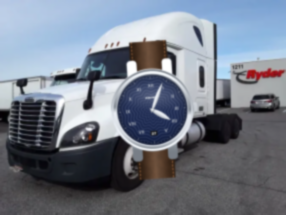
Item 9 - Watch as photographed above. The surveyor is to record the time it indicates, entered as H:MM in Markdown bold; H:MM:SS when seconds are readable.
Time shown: **4:04**
